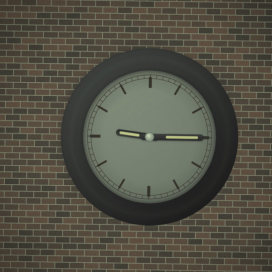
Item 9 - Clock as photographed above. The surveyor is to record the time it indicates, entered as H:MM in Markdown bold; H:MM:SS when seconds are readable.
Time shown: **9:15**
